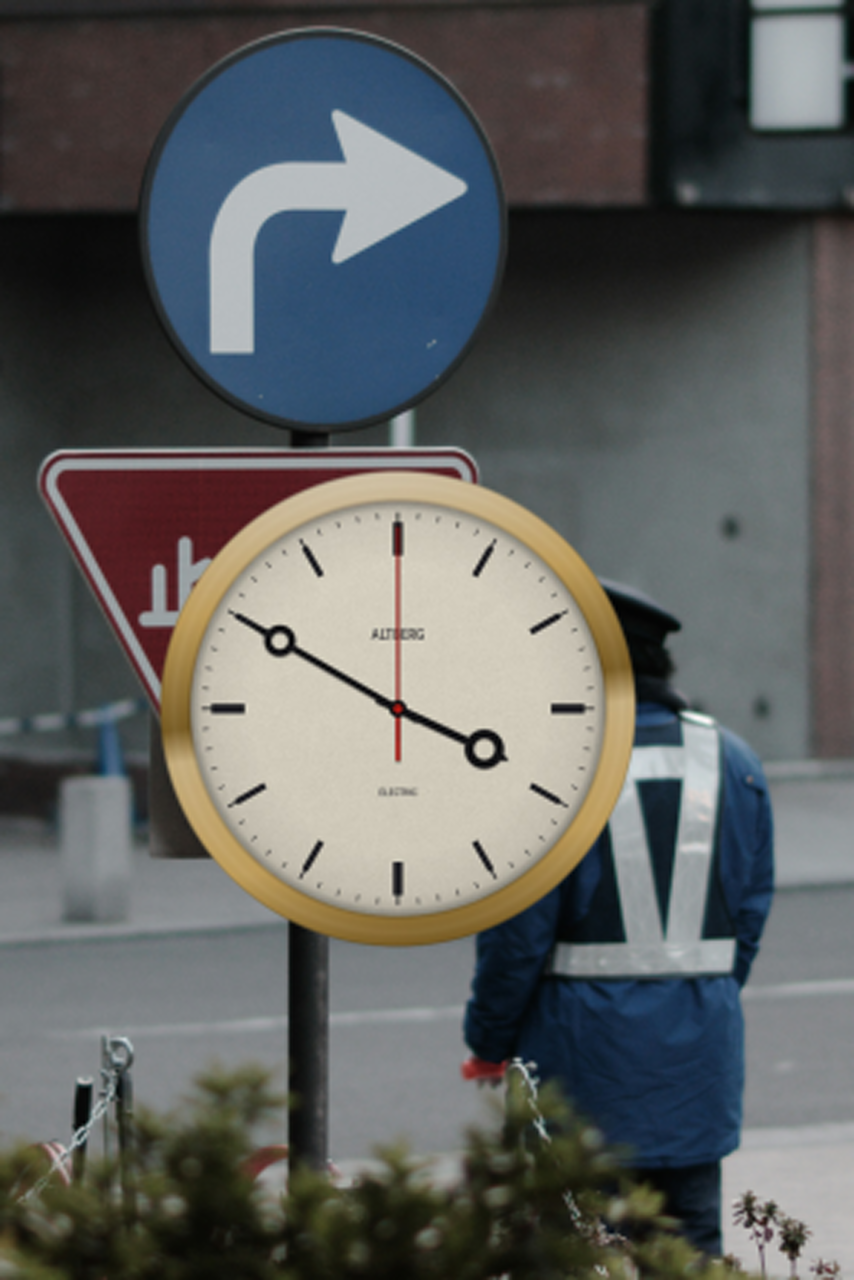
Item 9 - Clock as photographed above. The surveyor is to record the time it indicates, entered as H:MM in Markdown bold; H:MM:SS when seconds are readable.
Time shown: **3:50:00**
